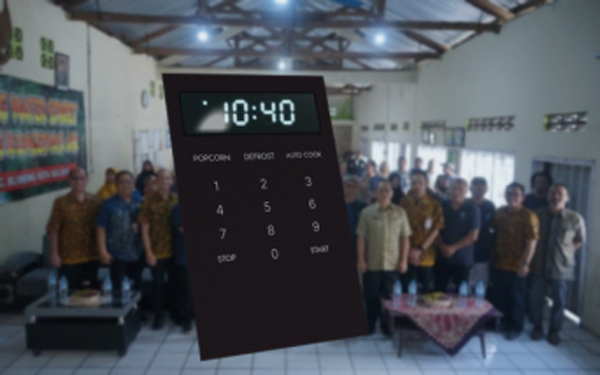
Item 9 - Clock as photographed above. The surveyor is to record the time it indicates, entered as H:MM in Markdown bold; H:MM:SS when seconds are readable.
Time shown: **10:40**
